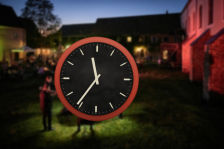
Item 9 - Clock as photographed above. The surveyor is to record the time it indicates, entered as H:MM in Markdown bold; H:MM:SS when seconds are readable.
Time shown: **11:36**
